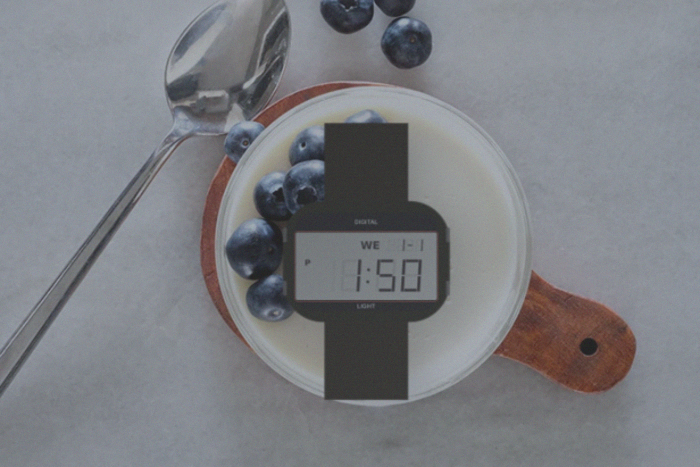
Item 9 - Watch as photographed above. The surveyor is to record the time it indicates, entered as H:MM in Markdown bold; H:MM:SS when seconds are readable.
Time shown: **1:50**
